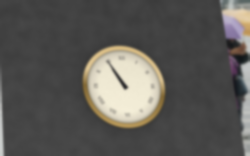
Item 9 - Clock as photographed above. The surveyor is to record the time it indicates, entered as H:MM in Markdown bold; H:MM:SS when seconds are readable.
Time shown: **10:55**
